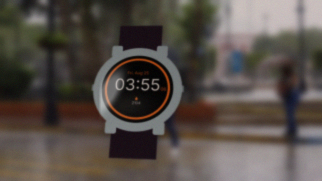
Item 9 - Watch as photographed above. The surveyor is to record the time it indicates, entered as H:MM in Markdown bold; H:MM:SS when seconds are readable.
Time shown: **3:55**
